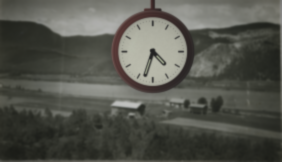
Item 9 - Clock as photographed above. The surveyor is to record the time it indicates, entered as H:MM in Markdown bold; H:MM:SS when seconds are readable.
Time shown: **4:33**
